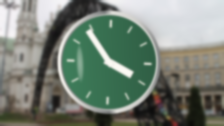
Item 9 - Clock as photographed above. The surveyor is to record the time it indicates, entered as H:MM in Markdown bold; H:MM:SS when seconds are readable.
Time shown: **3:54**
